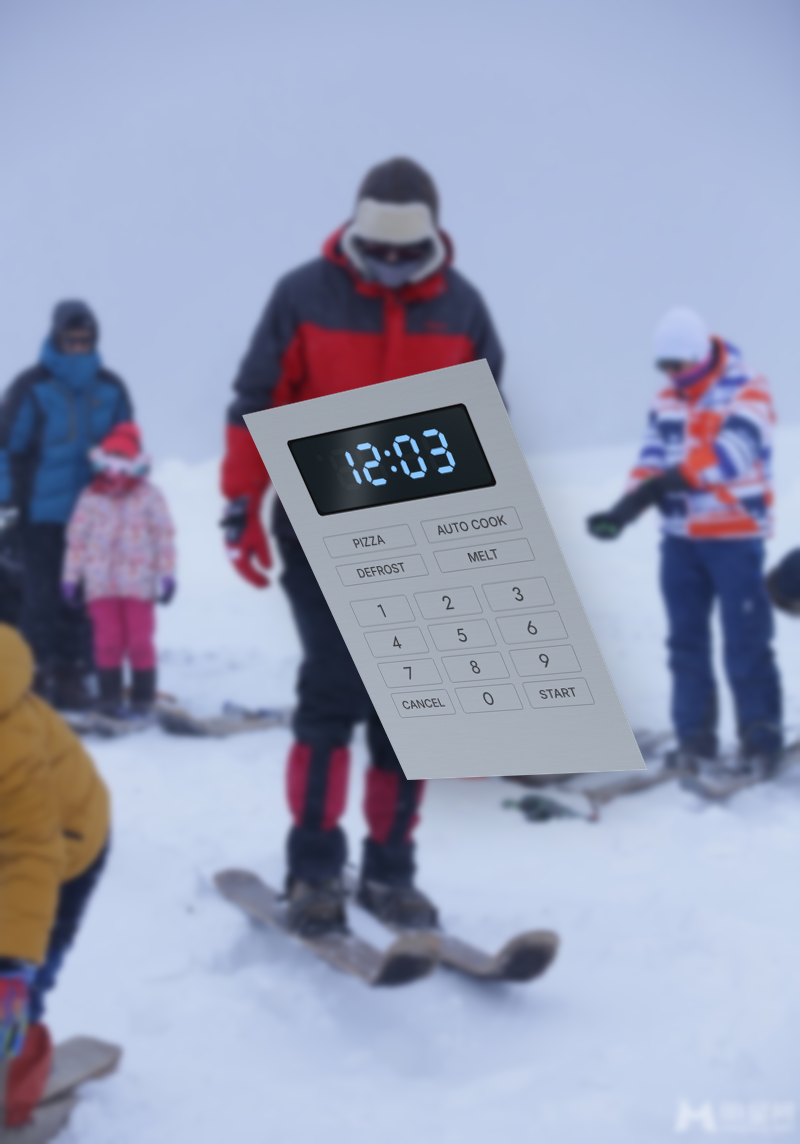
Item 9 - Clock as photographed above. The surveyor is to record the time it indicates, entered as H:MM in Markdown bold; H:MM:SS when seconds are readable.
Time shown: **12:03**
